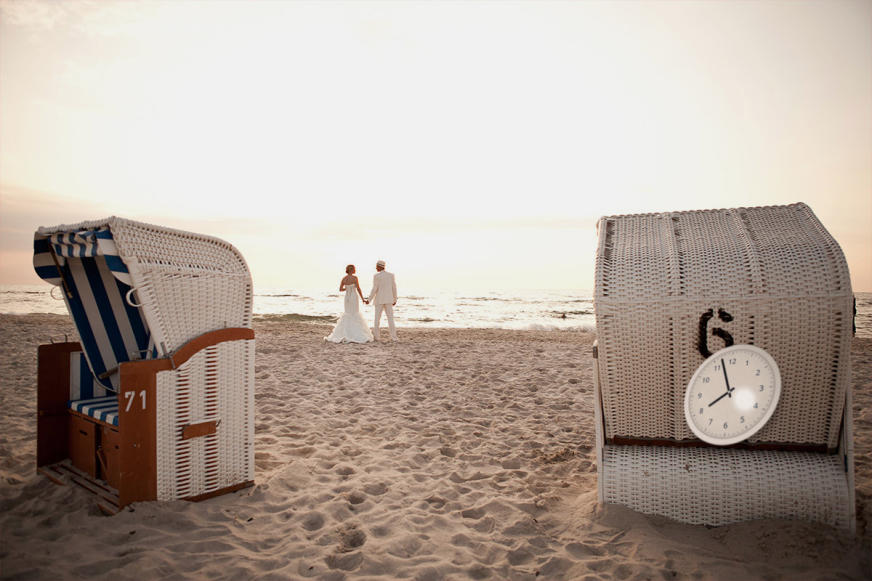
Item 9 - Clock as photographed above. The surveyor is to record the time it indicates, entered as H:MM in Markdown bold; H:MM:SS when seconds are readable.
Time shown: **7:57**
